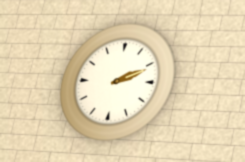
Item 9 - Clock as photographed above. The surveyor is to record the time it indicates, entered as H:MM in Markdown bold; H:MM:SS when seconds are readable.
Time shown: **2:11**
